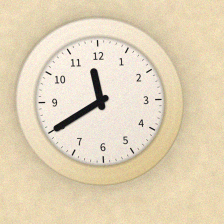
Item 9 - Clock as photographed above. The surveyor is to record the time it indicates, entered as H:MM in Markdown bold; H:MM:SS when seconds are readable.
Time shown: **11:40**
